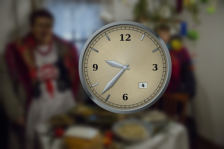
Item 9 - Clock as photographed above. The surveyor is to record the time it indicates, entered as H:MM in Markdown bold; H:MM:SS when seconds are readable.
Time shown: **9:37**
